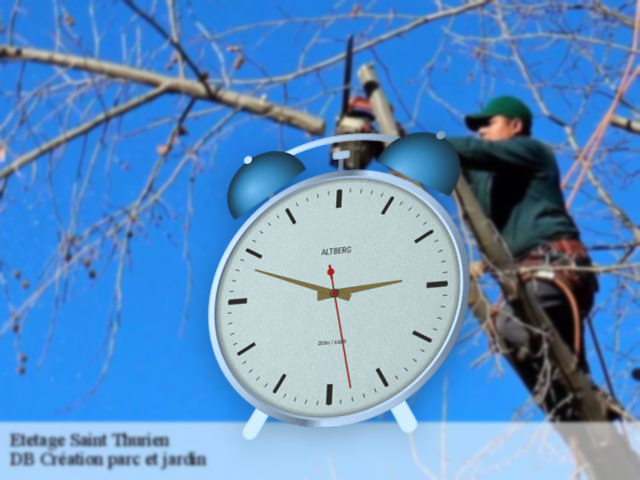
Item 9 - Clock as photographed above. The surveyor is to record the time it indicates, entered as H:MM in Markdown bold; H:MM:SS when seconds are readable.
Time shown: **2:48:28**
